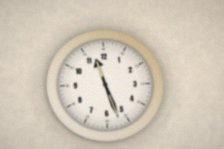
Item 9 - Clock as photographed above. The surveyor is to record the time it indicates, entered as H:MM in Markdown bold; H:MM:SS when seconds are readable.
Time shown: **11:27**
